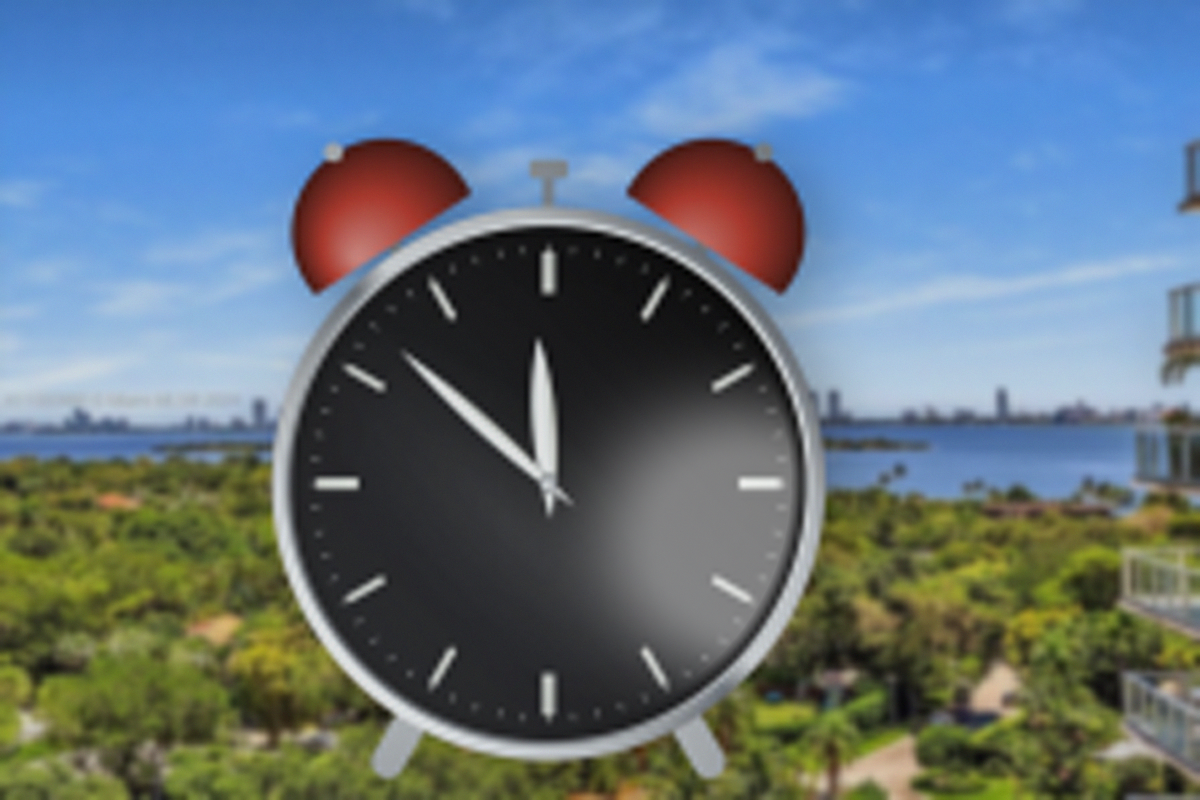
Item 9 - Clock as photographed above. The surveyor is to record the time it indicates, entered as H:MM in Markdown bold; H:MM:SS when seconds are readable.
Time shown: **11:52**
